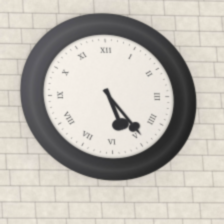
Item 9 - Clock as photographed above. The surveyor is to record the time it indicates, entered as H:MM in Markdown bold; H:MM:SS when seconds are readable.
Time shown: **5:24**
